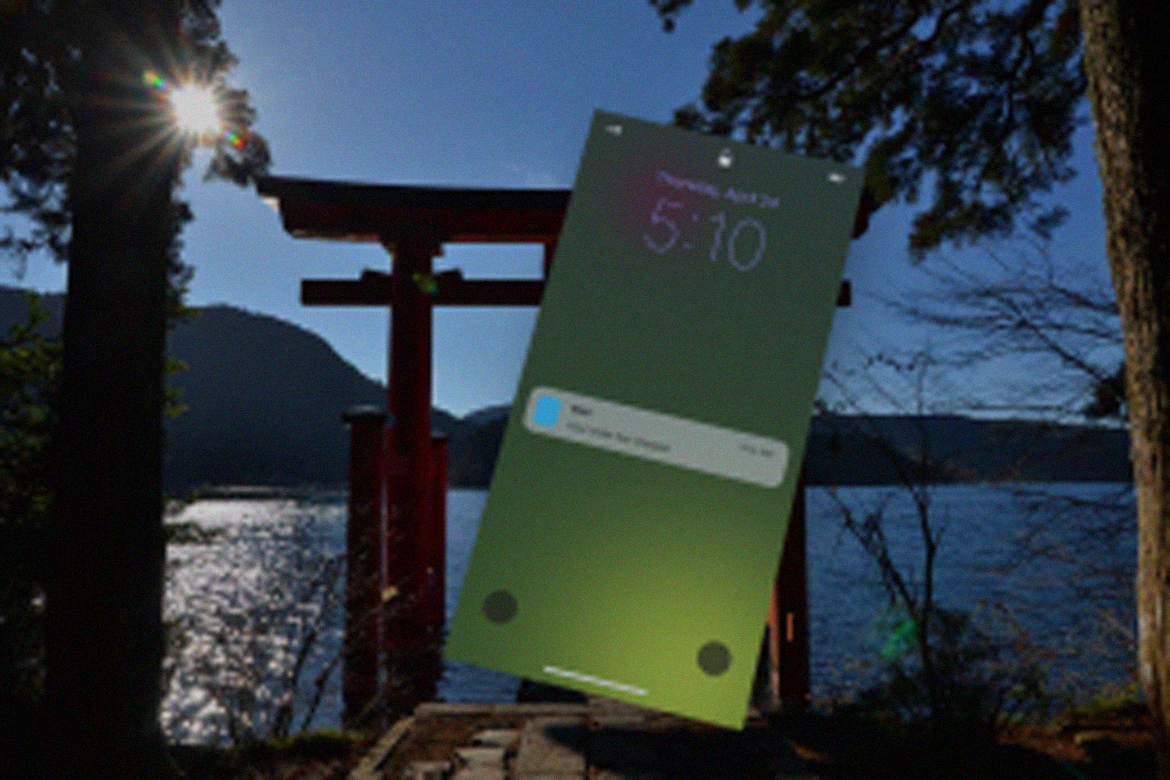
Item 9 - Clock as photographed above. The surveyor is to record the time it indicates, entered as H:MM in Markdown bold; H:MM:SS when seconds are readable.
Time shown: **5:10**
